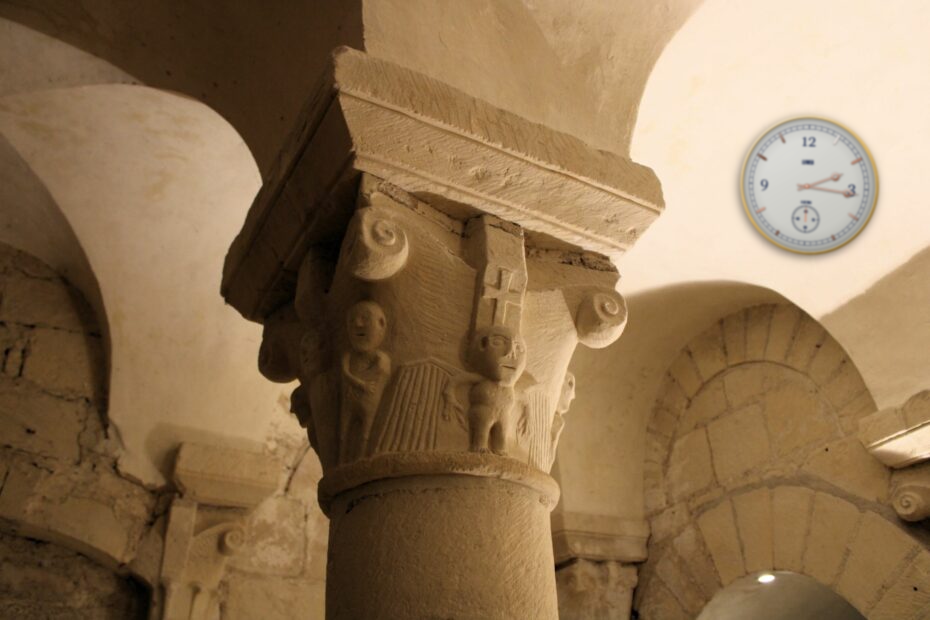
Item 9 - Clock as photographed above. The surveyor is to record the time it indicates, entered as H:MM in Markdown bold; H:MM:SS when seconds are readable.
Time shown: **2:16**
